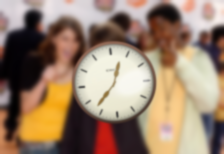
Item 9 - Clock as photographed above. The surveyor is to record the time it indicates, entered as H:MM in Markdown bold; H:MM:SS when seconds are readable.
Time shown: **12:37**
